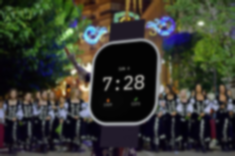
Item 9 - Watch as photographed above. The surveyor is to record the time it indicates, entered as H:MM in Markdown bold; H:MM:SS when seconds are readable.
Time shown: **7:28**
